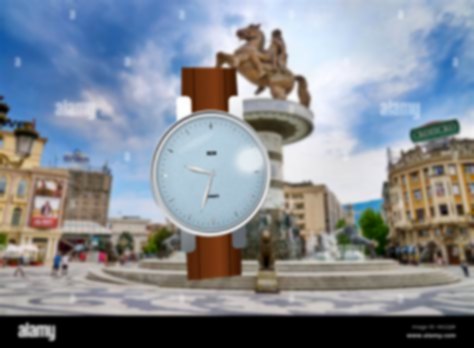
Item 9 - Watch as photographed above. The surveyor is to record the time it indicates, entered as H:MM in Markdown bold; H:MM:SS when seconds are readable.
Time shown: **9:33**
